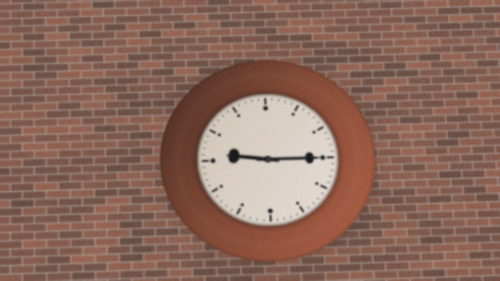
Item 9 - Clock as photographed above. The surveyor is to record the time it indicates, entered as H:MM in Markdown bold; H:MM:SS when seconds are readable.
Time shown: **9:15**
